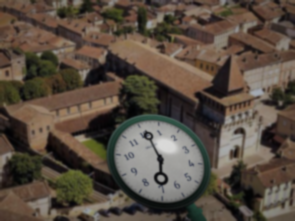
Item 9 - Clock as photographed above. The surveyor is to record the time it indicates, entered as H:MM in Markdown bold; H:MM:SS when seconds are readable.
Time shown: **7:01**
